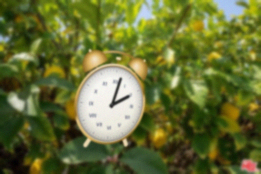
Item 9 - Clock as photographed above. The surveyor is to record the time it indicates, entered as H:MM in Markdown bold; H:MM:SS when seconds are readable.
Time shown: **2:02**
